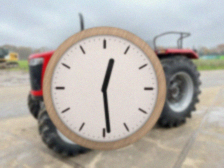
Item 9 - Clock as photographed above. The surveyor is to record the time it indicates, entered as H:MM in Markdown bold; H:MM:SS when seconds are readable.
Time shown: **12:29**
